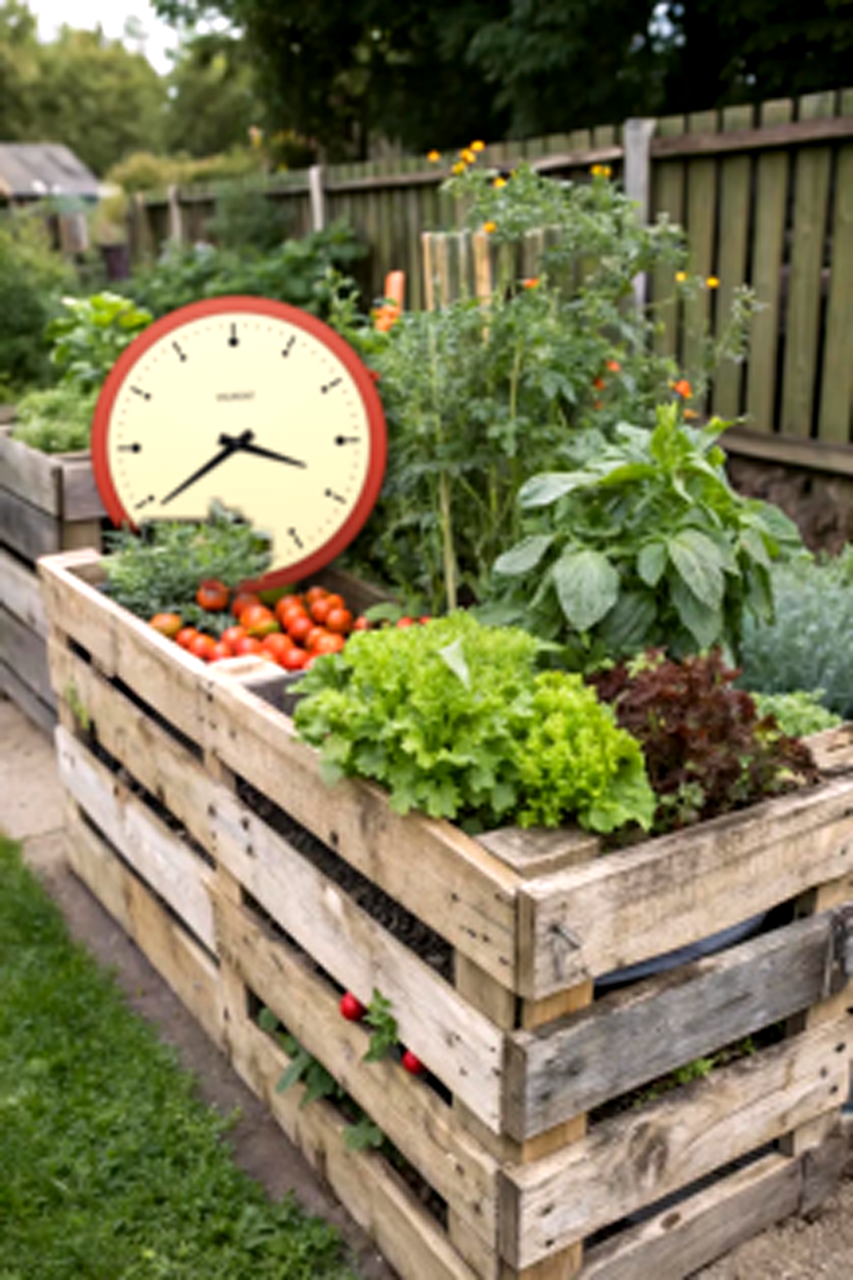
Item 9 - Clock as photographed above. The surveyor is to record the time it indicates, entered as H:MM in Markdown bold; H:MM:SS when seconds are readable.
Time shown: **3:39**
